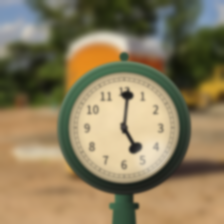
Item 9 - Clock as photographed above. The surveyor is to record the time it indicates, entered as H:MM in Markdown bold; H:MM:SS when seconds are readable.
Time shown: **5:01**
